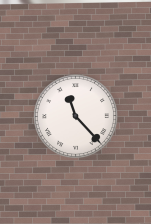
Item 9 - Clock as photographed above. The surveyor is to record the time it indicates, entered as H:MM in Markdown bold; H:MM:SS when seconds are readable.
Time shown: **11:23**
